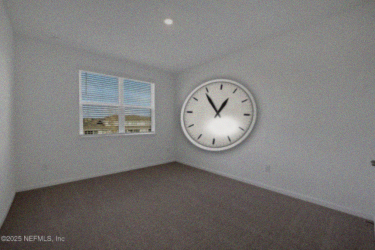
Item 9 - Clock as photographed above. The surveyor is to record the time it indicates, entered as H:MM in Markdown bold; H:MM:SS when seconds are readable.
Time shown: **12:54**
